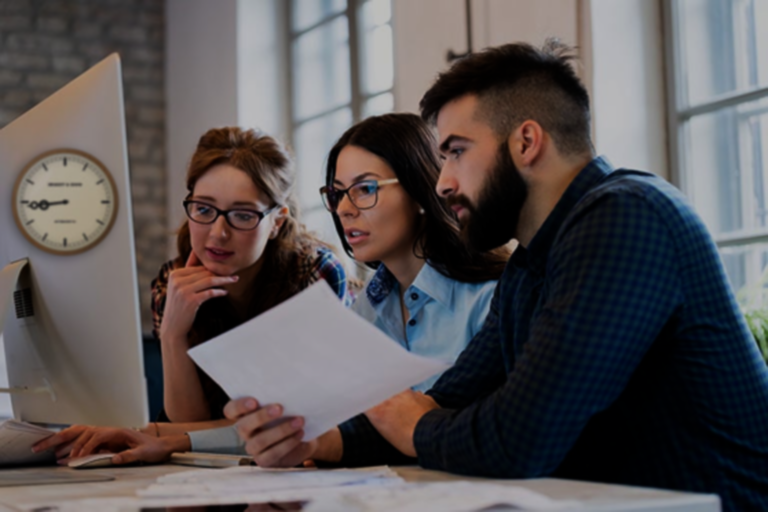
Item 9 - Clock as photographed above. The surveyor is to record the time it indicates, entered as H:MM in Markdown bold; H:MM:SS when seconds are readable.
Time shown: **8:44**
